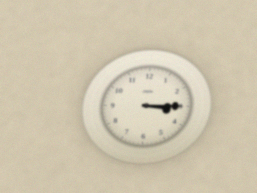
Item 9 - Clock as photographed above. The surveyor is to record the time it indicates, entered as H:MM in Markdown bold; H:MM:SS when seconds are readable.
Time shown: **3:15**
